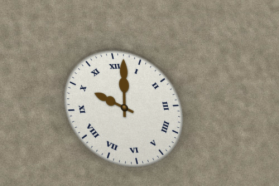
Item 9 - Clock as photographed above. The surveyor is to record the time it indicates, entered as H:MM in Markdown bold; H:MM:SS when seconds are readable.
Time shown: **10:02**
